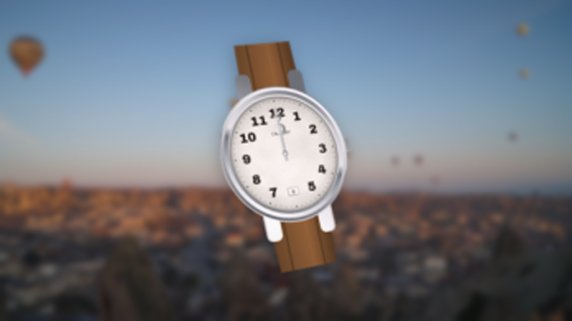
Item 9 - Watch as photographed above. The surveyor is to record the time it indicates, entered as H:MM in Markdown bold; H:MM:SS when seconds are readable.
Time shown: **12:00**
